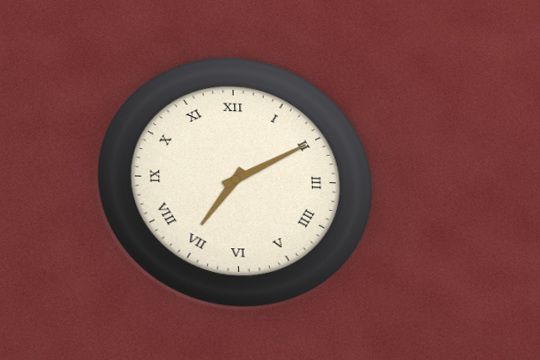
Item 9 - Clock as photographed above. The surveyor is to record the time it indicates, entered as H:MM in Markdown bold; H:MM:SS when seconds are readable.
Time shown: **7:10**
